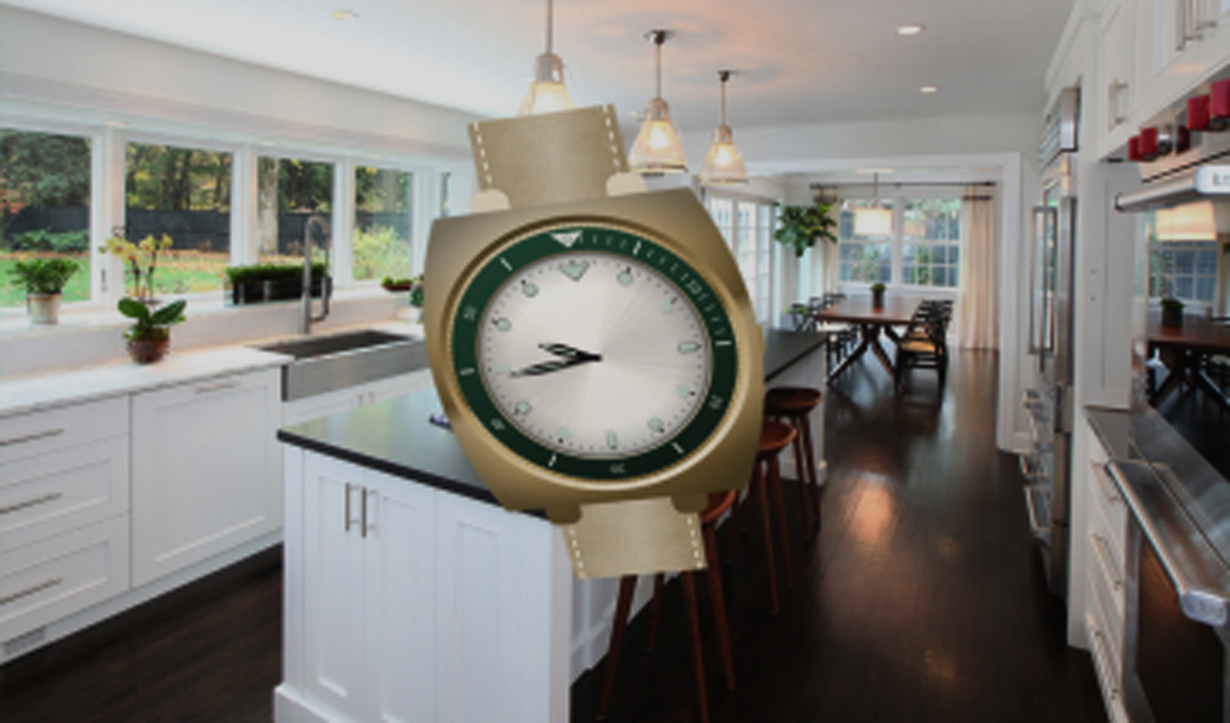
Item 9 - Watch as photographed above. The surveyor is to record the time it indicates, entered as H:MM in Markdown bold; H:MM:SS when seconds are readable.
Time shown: **9:44**
